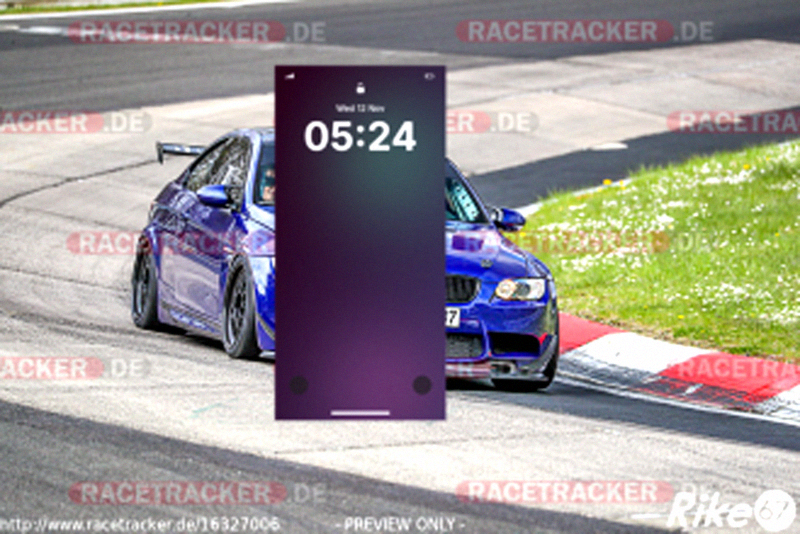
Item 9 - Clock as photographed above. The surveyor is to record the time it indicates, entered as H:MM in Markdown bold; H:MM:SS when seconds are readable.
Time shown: **5:24**
